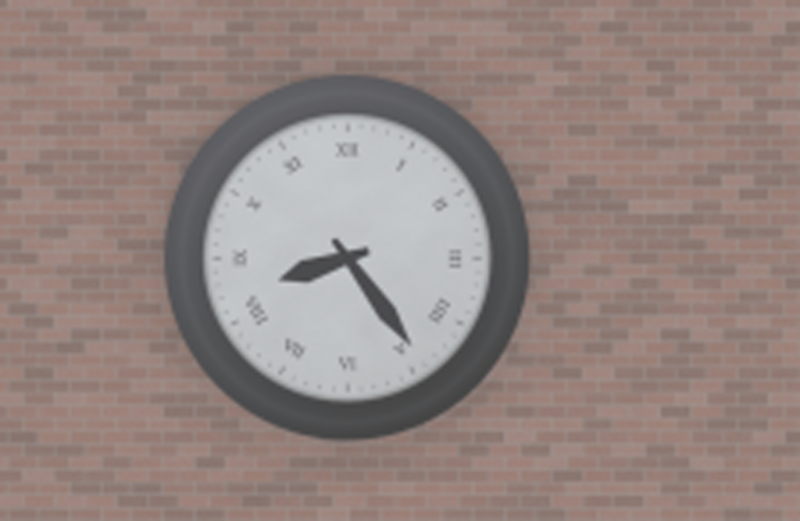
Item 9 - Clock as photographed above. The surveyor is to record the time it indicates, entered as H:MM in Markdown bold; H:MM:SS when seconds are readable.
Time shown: **8:24**
